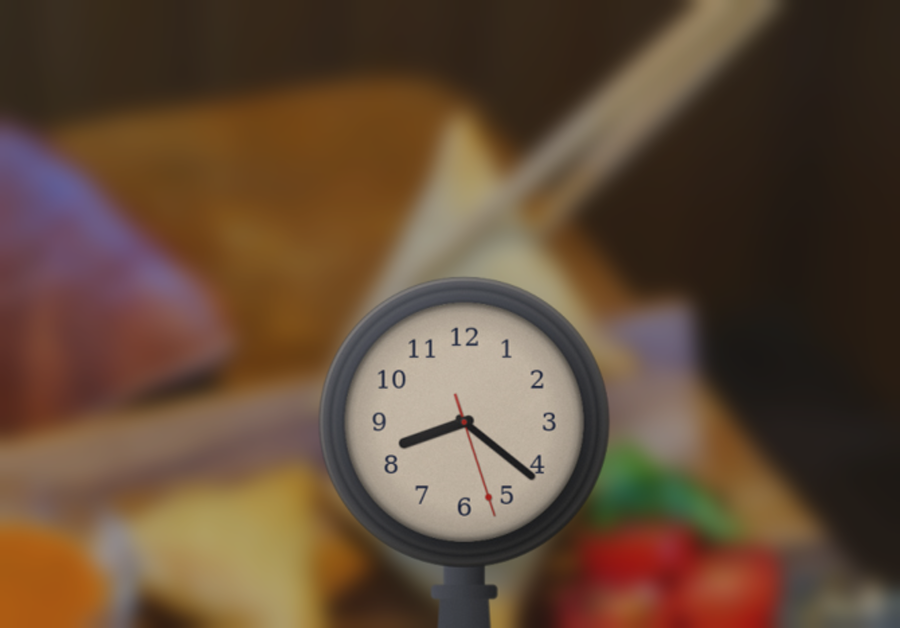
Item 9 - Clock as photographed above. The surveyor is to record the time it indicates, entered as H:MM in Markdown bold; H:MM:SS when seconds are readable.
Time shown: **8:21:27**
